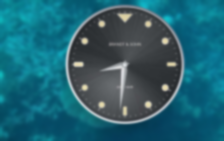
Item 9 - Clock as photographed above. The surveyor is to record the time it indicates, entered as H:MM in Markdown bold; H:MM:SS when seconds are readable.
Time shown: **8:31**
